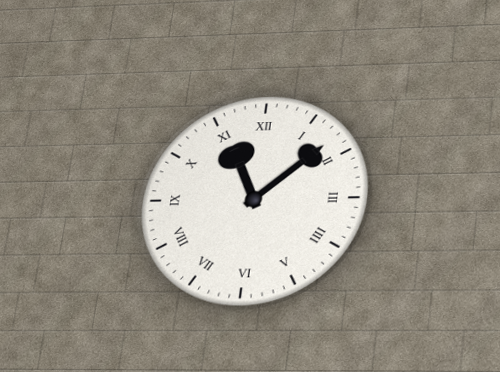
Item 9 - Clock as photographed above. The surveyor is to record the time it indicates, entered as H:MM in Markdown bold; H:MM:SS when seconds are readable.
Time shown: **11:08**
